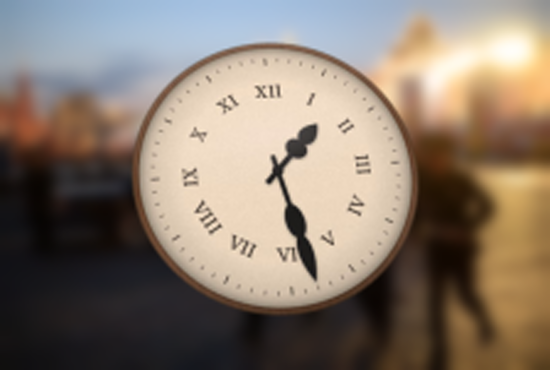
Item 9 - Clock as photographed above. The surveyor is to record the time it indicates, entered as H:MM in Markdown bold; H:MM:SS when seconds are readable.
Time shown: **1:28**
